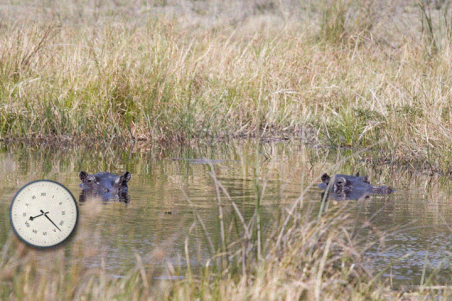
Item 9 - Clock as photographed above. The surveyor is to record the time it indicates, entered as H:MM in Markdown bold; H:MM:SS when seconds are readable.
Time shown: **8:23**
